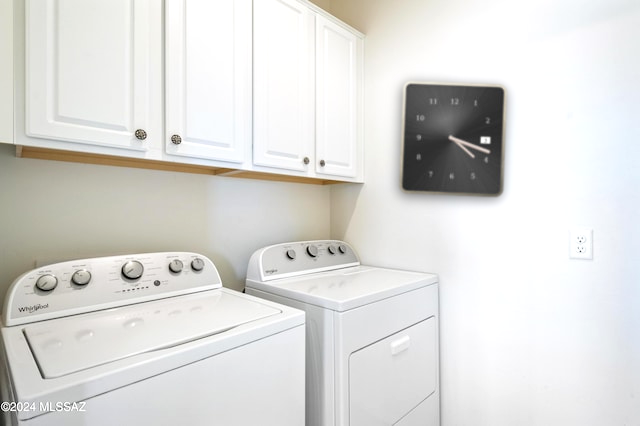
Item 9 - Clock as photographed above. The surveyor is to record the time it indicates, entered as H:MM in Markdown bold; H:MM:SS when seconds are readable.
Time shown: **4:18**
